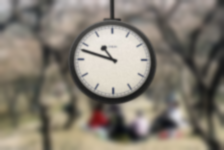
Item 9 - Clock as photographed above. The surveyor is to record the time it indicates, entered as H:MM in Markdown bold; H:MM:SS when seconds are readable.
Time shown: **10:48**
